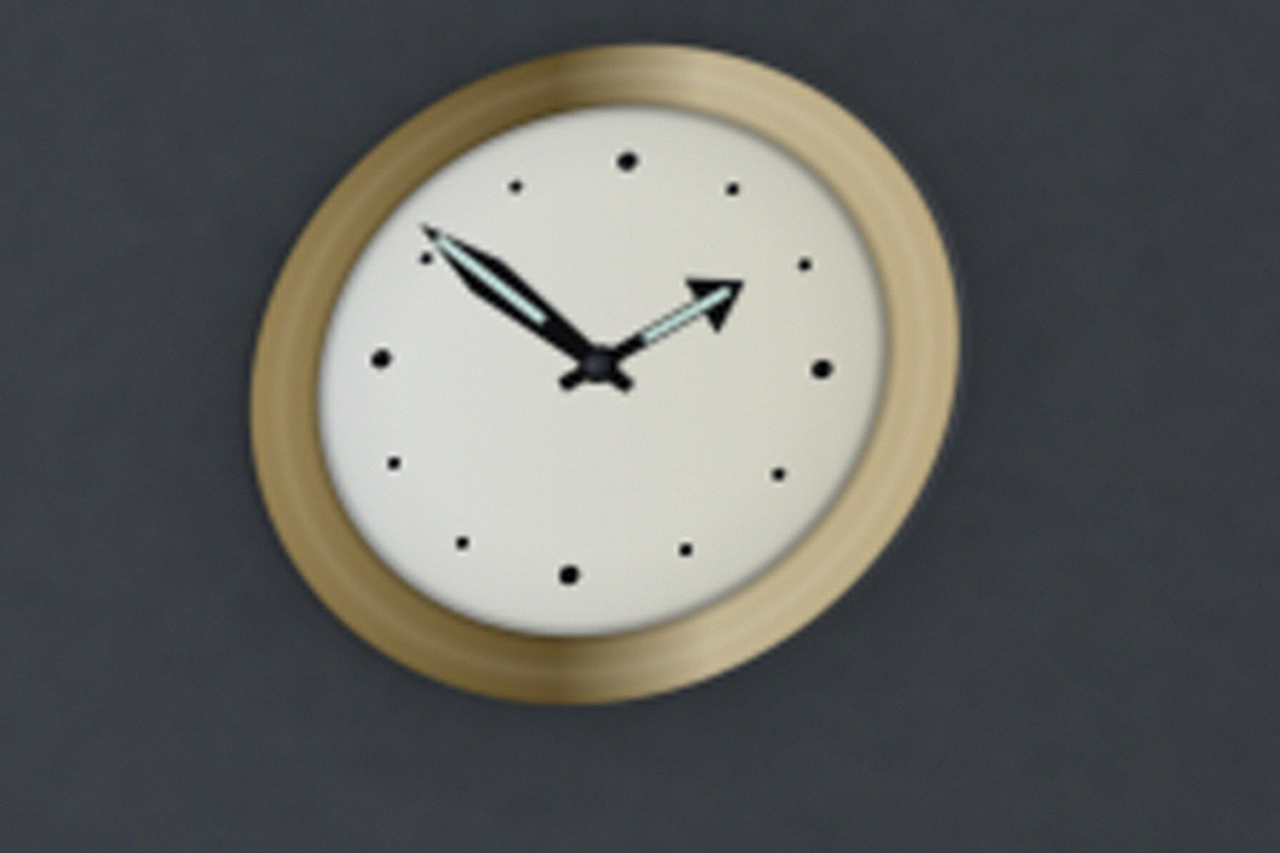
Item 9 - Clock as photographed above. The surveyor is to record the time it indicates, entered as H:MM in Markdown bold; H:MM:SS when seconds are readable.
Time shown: **1:51**
